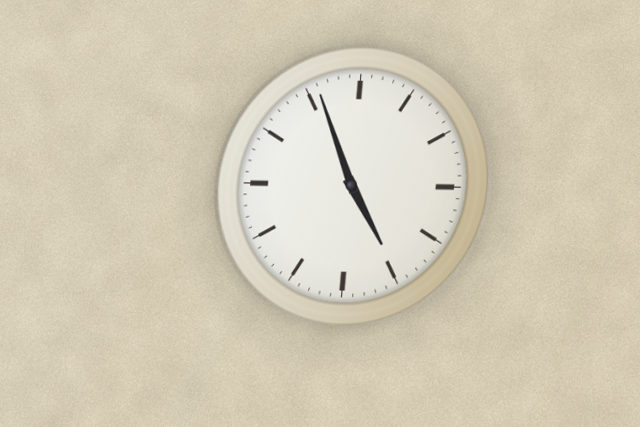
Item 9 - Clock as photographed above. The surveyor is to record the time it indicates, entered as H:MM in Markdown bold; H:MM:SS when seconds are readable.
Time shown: **4:56**
